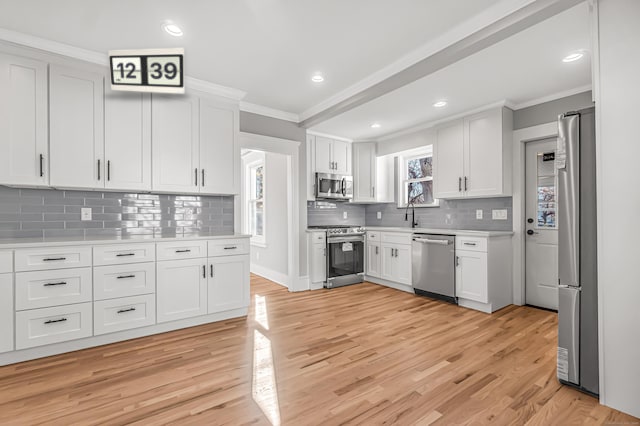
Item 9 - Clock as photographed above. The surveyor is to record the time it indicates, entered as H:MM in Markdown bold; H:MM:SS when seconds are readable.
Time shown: **12:39**
